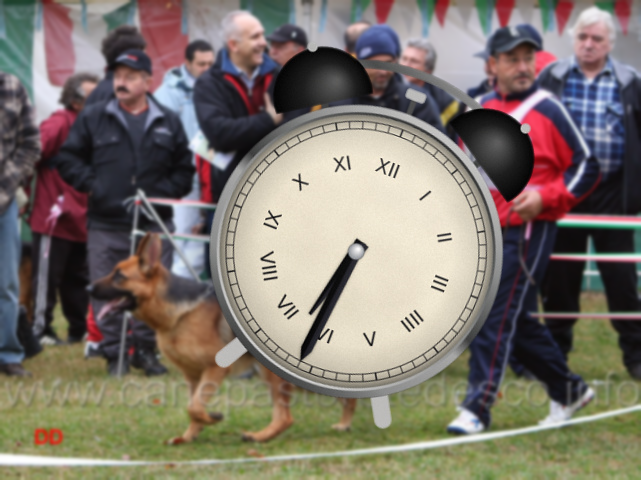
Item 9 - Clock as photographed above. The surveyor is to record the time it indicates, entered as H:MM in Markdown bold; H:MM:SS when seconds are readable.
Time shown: **6:31**
